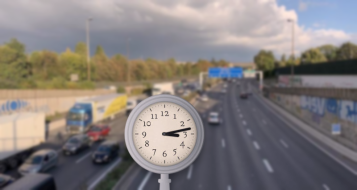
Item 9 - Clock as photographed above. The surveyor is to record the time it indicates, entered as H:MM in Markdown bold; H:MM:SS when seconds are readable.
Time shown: **3:13**
